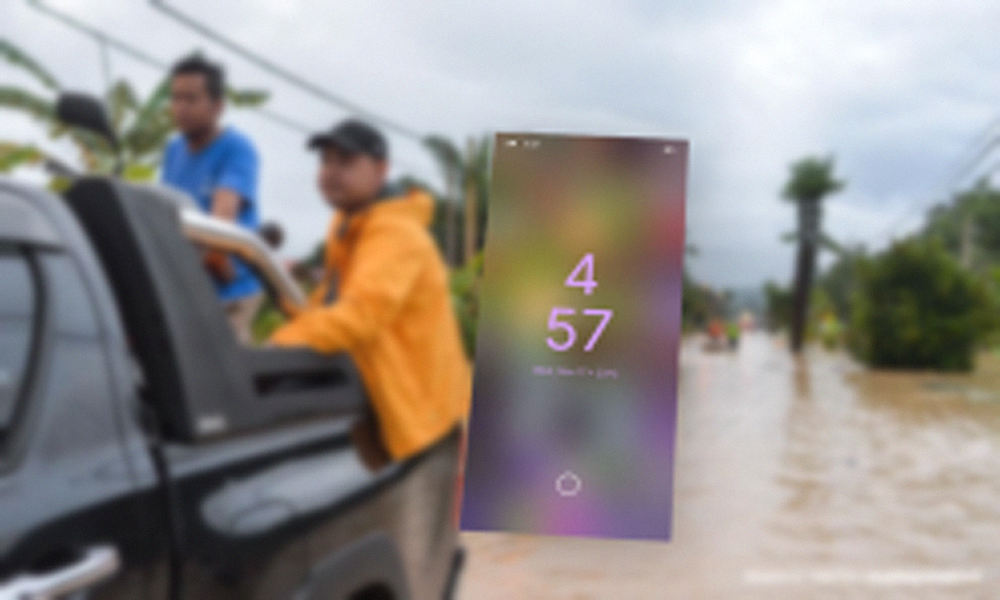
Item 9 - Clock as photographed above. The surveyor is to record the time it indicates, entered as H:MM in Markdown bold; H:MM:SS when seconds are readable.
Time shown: **4:57**
